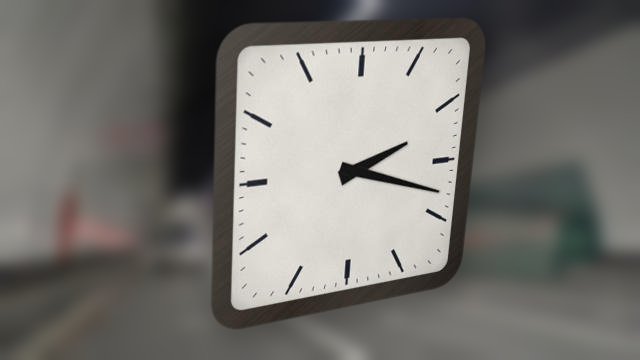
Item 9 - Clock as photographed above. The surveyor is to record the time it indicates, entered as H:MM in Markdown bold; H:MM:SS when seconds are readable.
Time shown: **2:18**
